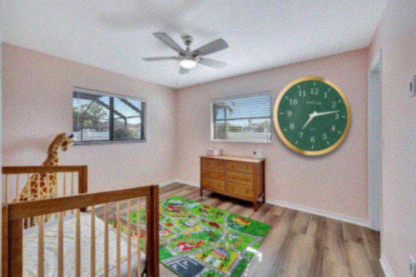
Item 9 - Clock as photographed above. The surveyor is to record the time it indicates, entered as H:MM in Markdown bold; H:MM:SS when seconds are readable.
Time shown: **7:13**
